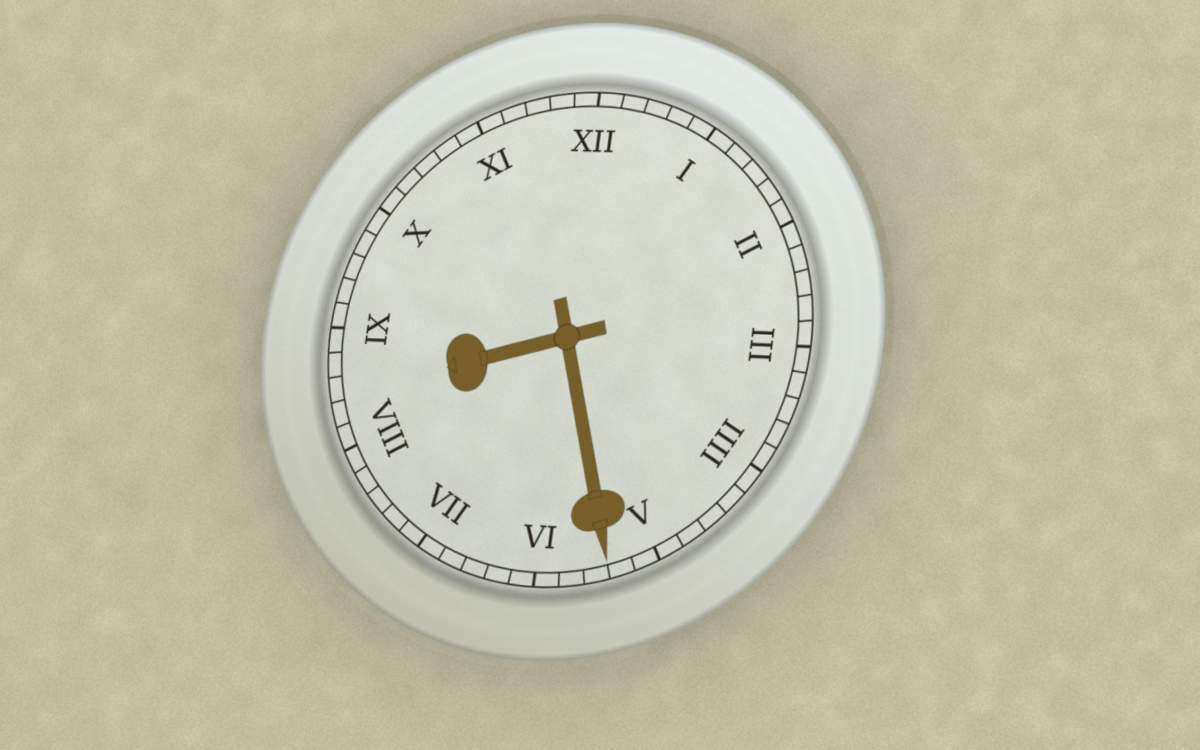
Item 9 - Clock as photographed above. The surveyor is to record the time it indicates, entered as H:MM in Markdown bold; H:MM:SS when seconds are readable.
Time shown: **8:27**
